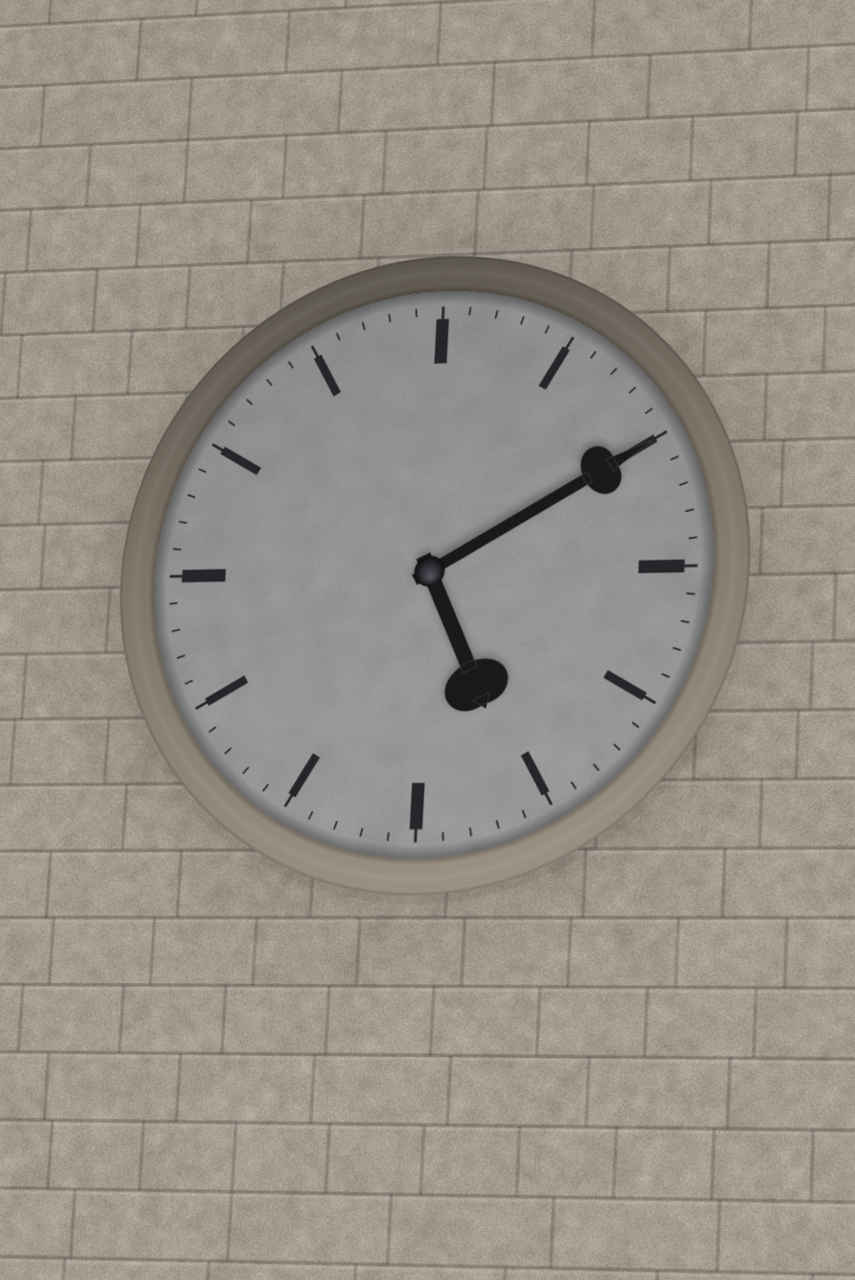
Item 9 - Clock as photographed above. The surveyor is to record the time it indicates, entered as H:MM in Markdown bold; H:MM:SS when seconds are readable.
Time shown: **5:10**
